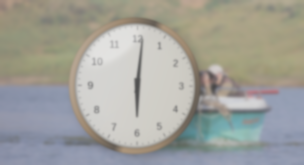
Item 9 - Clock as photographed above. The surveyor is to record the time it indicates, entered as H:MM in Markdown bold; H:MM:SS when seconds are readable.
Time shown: **6:01**
